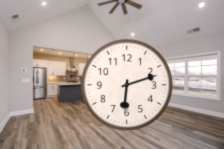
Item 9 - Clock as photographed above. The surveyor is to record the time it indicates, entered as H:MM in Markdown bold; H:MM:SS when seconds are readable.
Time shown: **6:12**
